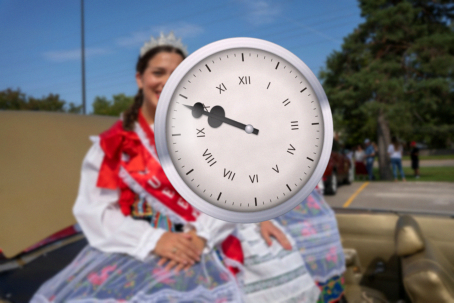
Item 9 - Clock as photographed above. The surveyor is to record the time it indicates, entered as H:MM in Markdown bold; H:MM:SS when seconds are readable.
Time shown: **9:49**
